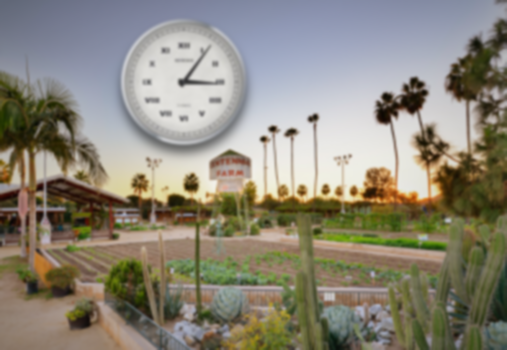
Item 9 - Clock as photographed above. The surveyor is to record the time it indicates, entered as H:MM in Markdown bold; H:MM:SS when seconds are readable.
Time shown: **3:06**
